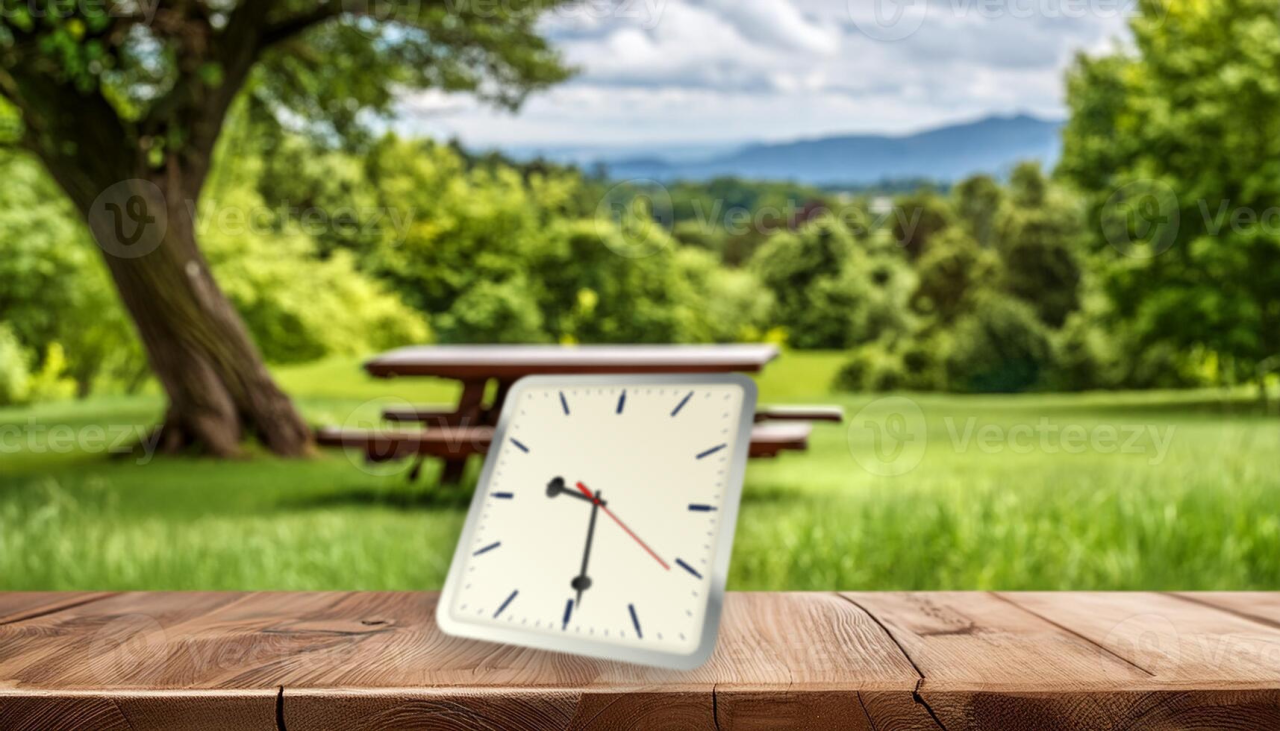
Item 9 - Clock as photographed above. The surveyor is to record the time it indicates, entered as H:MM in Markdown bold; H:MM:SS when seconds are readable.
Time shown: **9:29:21**
